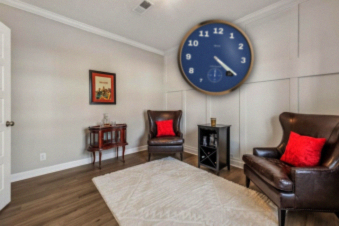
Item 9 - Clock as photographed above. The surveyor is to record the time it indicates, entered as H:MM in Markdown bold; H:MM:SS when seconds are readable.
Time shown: **4:21**
